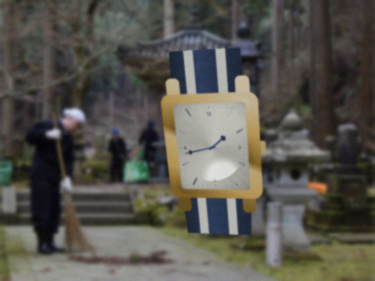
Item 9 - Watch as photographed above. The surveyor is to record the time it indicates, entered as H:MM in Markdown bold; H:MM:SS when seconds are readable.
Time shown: **1:43**
